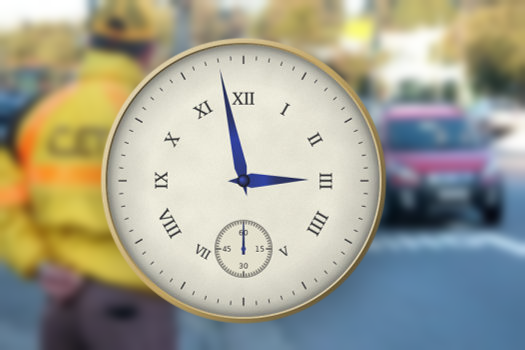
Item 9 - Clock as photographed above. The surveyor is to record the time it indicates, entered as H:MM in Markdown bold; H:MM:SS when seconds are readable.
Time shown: **2:58**
